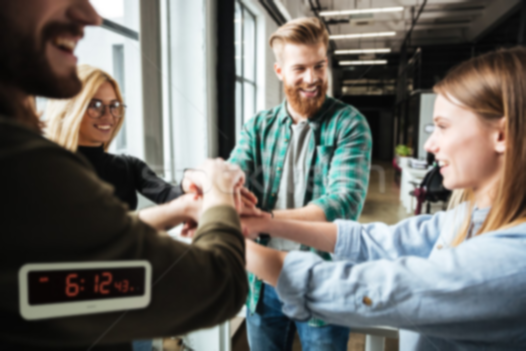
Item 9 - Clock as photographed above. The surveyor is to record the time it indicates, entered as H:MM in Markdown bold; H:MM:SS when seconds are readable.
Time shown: **6:12**
